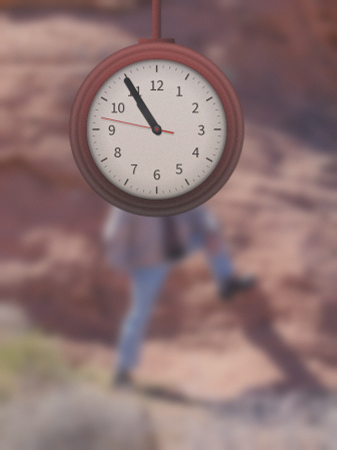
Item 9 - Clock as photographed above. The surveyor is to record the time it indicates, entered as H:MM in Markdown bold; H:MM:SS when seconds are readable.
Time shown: **10:54:47**
